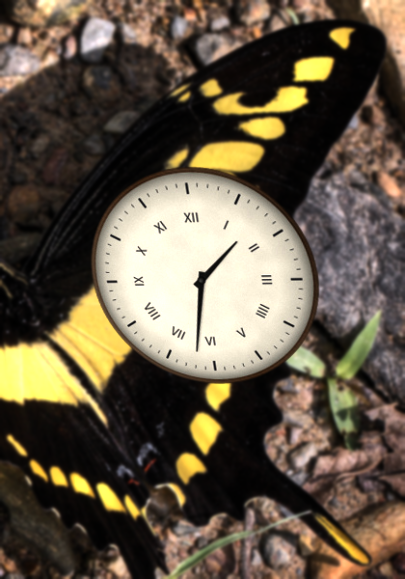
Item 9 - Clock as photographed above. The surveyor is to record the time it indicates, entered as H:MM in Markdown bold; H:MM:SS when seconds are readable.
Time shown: **1:32**
